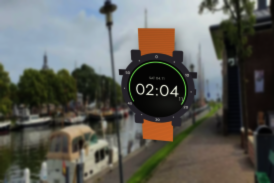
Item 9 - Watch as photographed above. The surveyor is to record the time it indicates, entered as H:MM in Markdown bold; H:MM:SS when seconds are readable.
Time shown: **2:04**
